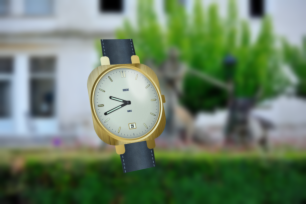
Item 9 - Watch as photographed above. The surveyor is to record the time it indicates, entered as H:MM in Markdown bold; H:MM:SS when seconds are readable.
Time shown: **9:42**
